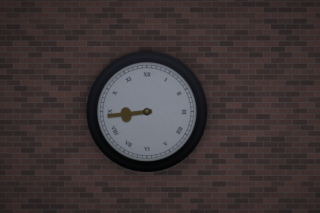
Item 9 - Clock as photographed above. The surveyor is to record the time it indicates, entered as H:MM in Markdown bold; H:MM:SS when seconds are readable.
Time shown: **8:44**
